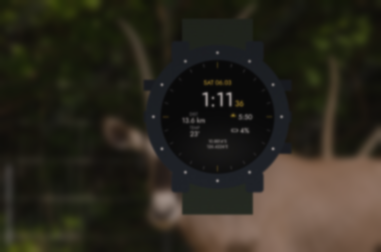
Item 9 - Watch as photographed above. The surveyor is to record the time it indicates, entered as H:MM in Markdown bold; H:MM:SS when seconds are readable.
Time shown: **1:11**
